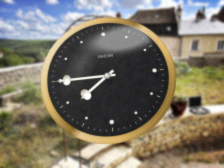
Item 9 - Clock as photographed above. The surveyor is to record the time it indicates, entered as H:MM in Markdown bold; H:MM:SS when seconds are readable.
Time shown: **7:45**
